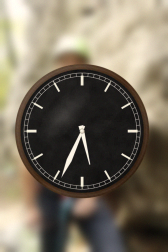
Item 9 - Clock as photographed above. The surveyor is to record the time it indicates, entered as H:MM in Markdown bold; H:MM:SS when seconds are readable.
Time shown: **5:34**
